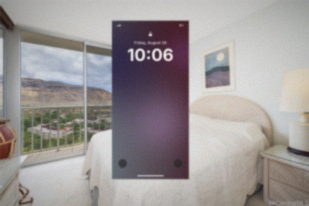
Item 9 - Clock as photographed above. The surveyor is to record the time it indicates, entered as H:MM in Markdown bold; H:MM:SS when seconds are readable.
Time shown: **10:06**
